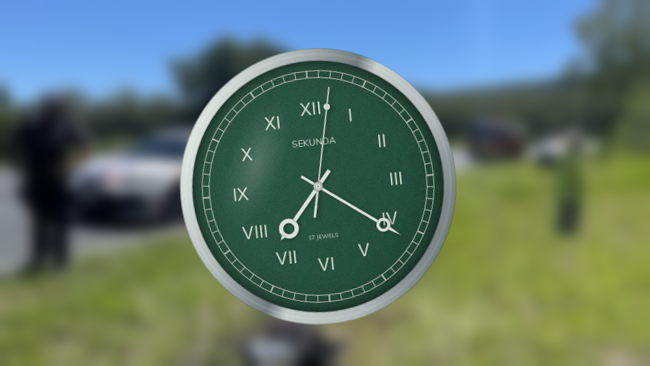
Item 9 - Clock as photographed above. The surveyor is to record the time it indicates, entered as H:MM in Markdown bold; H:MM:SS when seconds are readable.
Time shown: **7:21:02**
